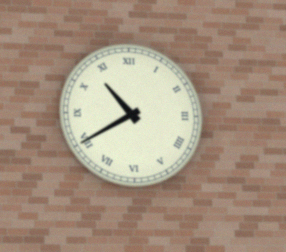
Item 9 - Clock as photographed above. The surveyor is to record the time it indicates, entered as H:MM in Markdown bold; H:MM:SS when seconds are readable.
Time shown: **10:40**
